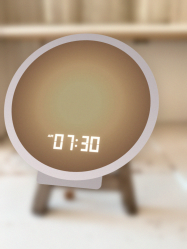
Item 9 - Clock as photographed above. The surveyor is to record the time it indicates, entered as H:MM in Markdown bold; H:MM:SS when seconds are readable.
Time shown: **7:30**
